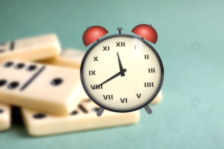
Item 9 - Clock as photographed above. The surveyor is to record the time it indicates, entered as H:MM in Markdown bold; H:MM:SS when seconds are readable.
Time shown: **11:40**
